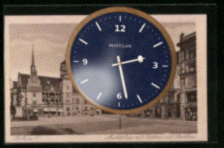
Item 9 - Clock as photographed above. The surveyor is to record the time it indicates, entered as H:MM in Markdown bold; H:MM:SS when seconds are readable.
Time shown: **2:28**
